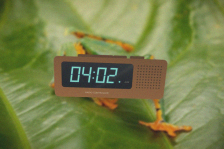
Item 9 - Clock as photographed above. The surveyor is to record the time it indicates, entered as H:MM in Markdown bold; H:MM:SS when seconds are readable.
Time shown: **4:02**
